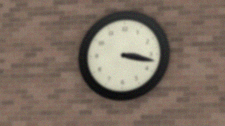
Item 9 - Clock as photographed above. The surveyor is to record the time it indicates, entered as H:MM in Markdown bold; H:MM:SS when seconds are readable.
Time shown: **3:17**
